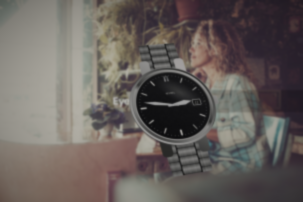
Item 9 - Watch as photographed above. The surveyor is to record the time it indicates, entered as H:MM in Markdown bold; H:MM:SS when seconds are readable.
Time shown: **2:47**
